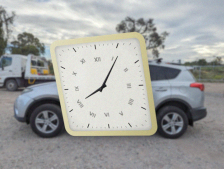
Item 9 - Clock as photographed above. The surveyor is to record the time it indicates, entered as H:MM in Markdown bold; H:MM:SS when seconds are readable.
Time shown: **8:06**
